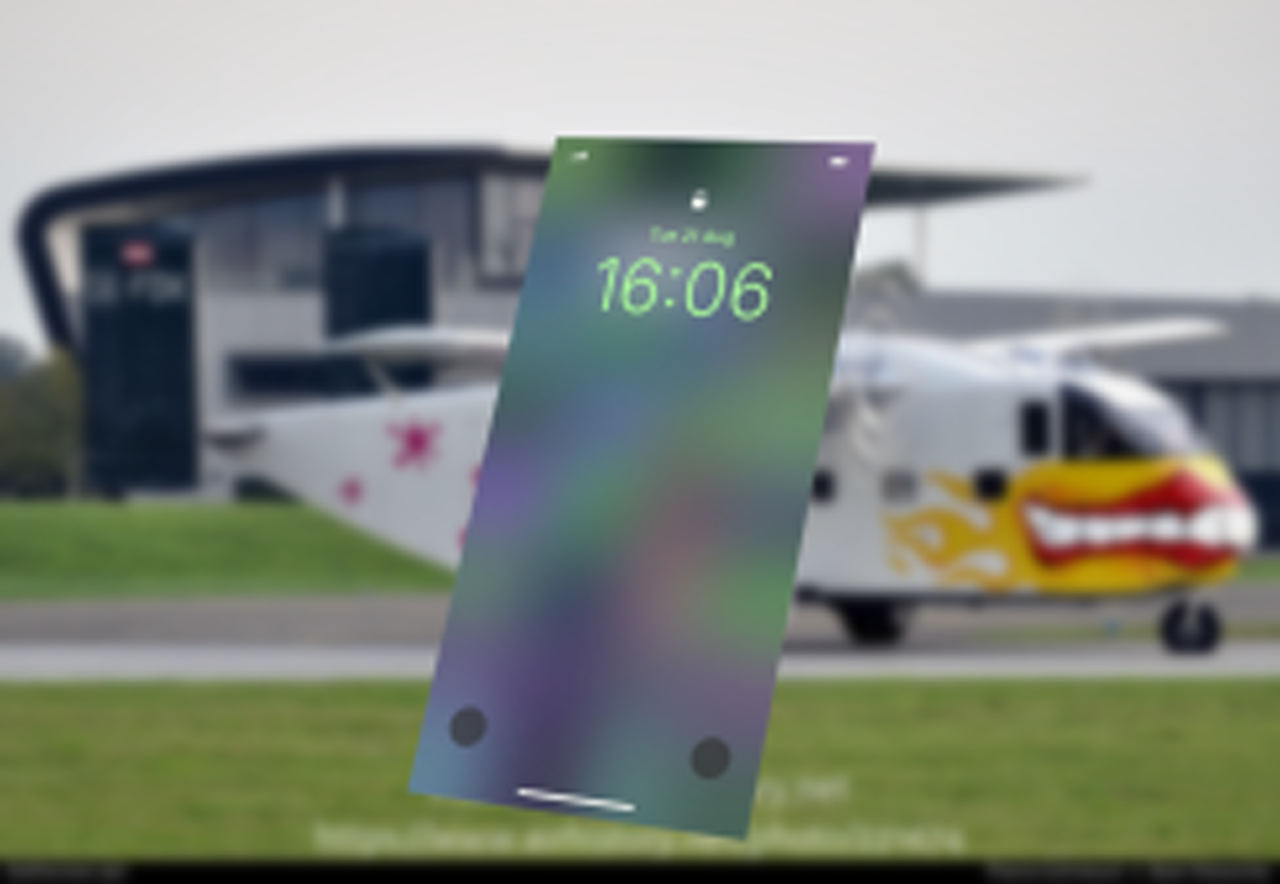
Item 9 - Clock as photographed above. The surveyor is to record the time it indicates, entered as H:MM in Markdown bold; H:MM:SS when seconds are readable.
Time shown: **16:06**
